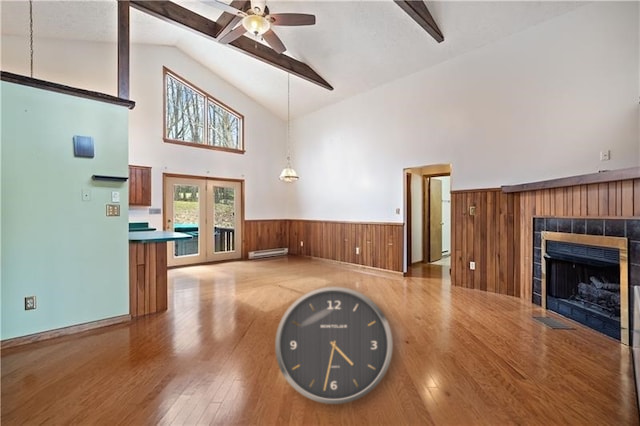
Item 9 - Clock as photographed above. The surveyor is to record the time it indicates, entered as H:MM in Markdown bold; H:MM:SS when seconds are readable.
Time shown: **4:32**
